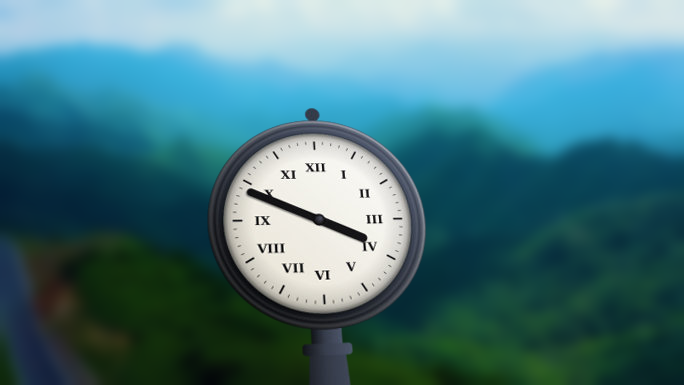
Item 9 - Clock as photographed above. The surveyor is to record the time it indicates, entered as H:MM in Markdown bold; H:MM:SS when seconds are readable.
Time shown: **3:49**
